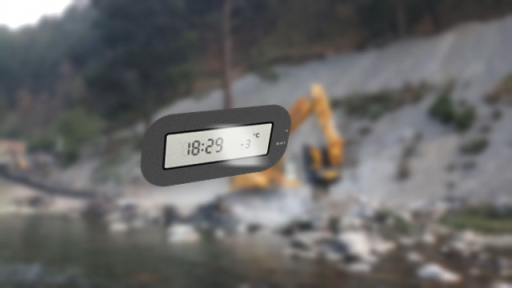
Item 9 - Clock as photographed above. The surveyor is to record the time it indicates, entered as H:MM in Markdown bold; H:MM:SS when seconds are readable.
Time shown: **18:29**
